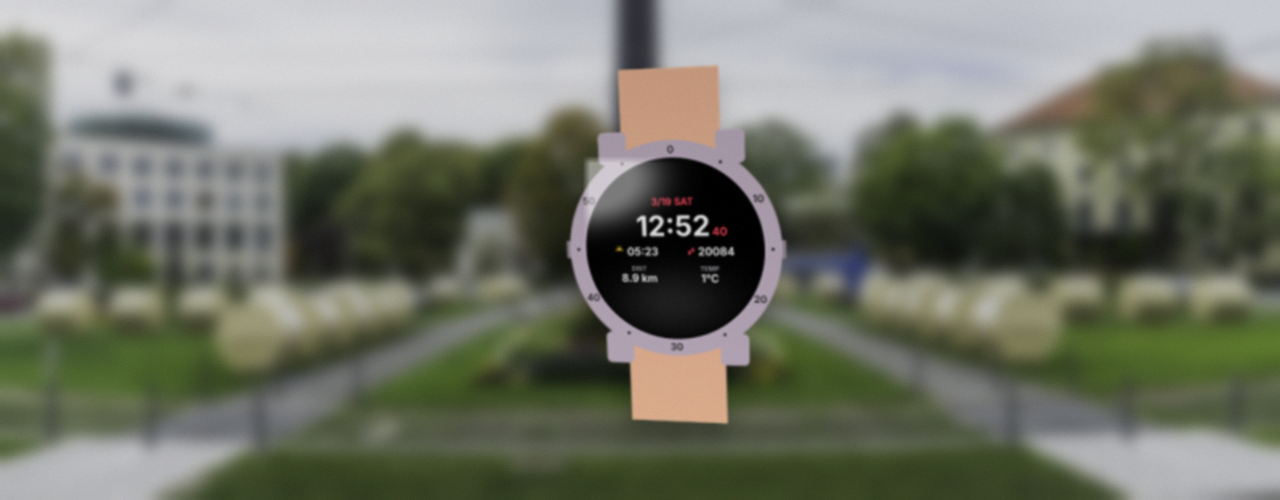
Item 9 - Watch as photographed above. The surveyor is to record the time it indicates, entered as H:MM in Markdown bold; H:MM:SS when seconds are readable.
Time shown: **12:52**
